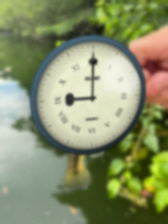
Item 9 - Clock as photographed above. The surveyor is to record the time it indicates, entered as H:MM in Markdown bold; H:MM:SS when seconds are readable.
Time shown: **9:00**
